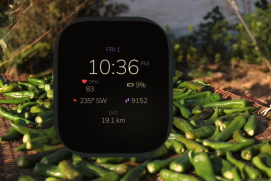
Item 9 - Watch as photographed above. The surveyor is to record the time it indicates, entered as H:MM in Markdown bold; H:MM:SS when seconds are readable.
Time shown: **10:36**
